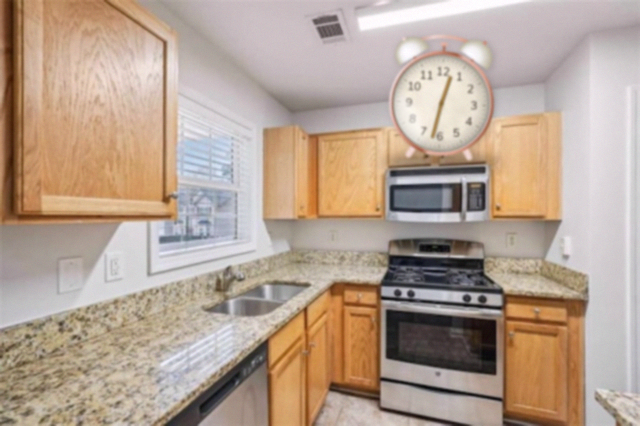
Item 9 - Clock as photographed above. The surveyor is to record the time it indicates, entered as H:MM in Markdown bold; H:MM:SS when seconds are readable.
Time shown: **12:32**
